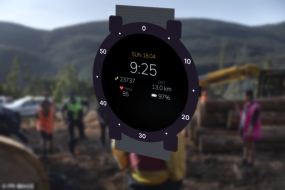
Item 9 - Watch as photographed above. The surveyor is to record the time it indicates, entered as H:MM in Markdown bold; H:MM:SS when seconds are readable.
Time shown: **9:25**
